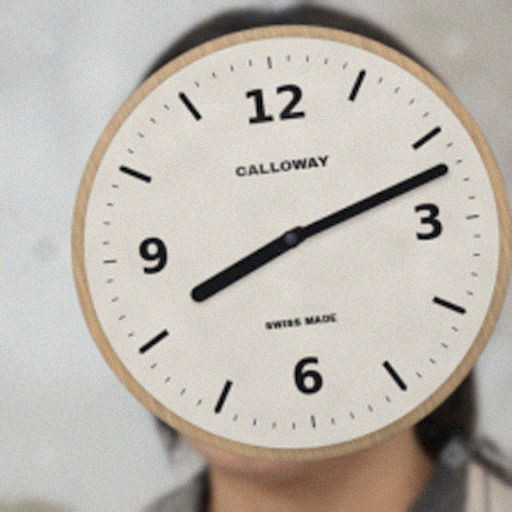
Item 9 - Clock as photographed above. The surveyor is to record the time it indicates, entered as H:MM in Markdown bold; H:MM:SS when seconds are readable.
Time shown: **8:12**
